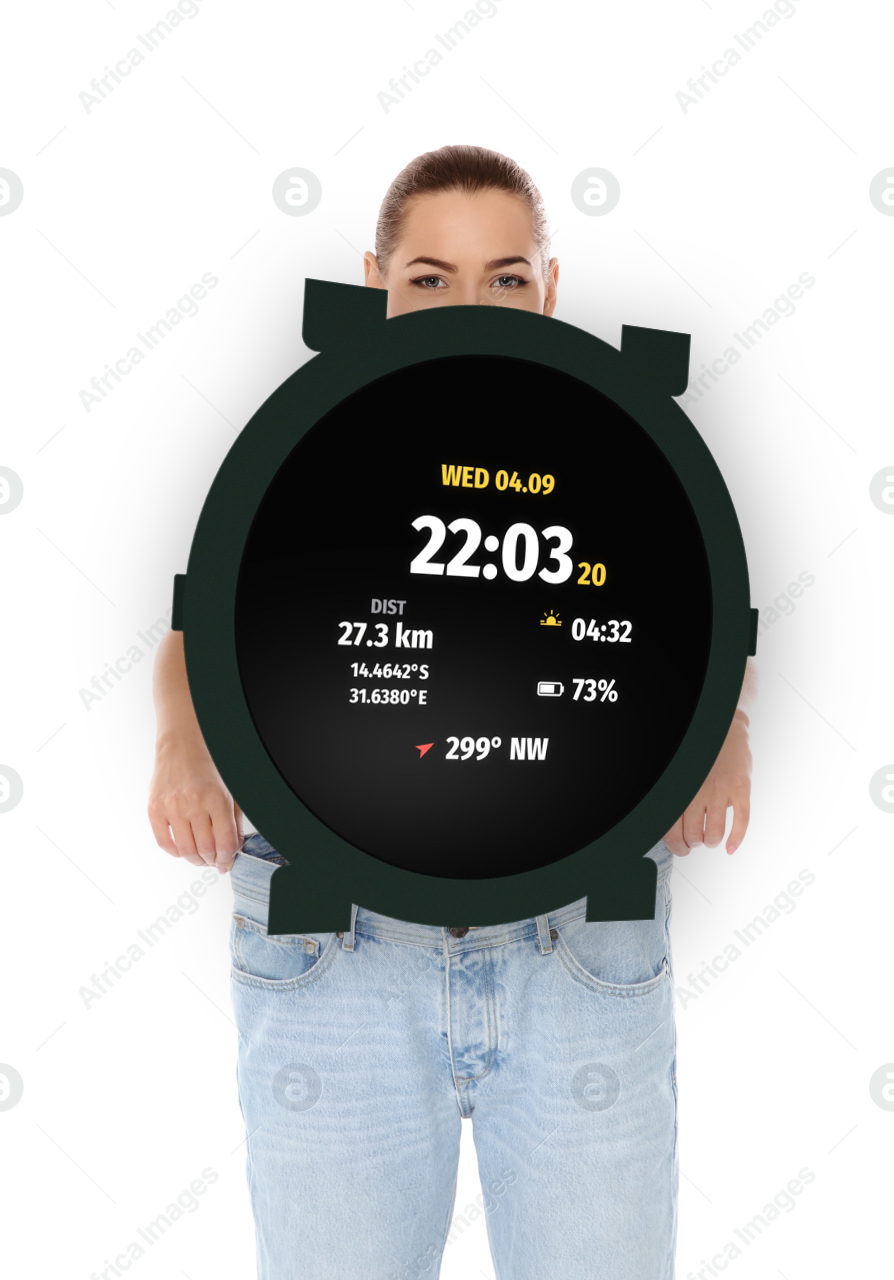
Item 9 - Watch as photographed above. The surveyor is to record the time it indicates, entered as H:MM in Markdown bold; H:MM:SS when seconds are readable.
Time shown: **22:03:20**
